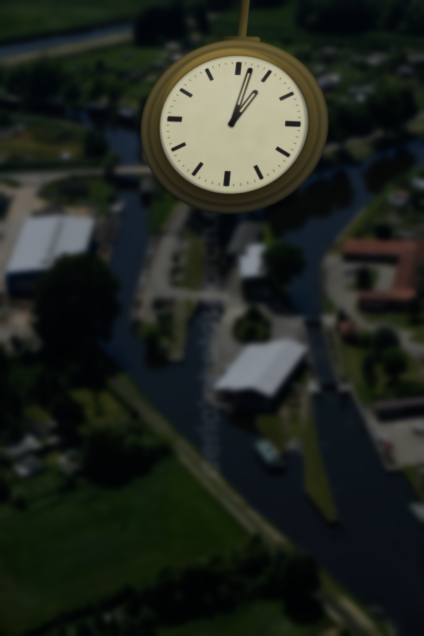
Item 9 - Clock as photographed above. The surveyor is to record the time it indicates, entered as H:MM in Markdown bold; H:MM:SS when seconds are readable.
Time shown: **1:02**
